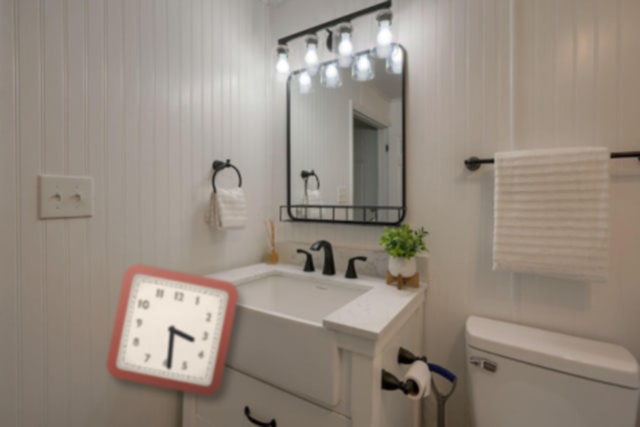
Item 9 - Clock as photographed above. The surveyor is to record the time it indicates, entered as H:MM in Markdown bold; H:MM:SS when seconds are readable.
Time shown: **3:29**
